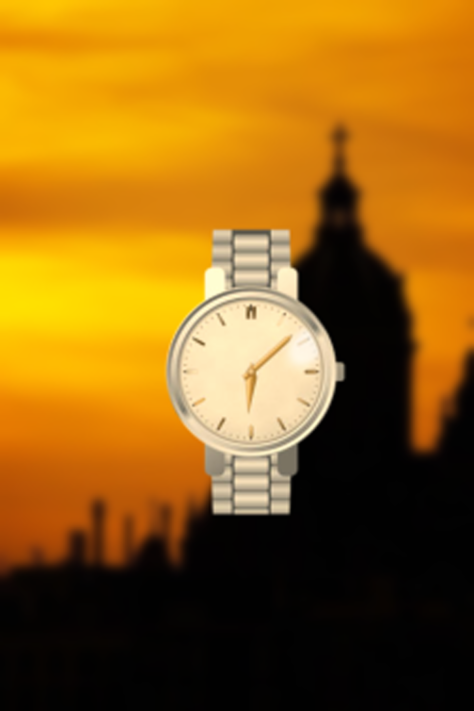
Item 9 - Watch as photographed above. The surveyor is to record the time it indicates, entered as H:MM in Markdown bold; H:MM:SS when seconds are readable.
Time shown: **6:08**
